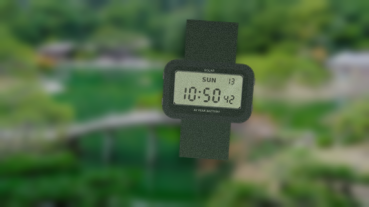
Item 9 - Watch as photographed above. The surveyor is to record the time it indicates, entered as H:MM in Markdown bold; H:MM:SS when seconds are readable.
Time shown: **10:50:42**
